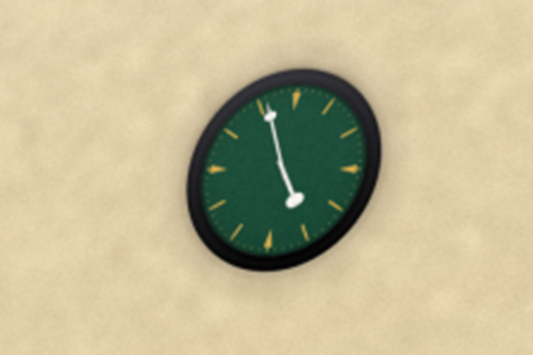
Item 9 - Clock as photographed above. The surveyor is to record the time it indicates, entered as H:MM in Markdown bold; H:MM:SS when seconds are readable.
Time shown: **4:56**
